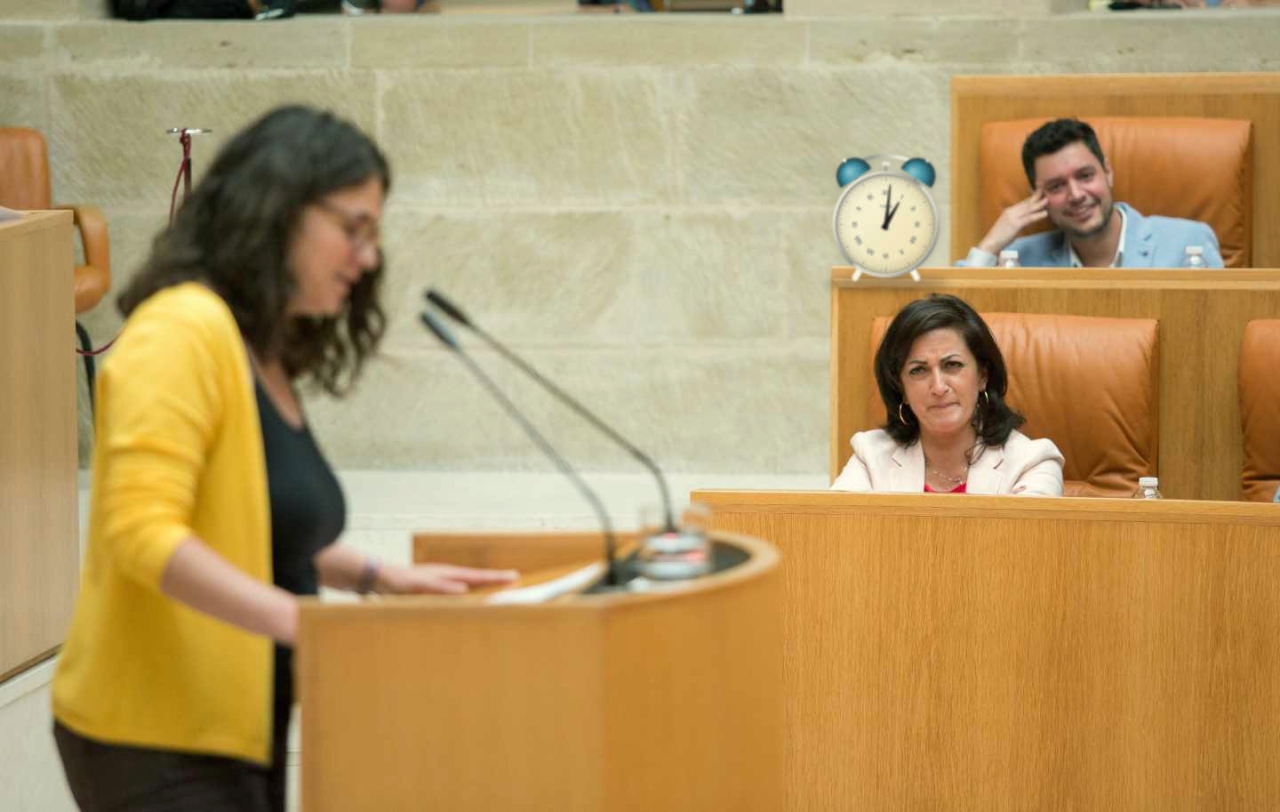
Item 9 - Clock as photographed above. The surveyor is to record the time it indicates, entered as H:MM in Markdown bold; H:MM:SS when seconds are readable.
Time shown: **1:01**
